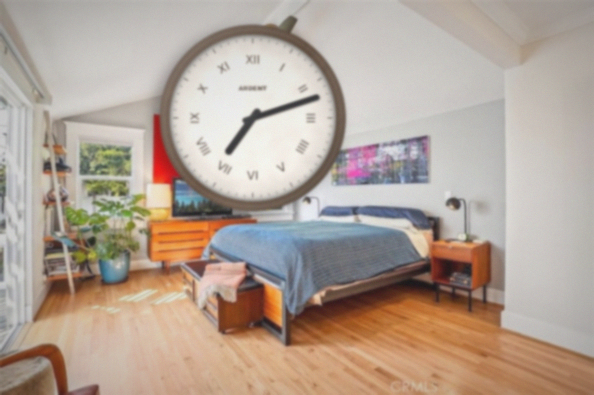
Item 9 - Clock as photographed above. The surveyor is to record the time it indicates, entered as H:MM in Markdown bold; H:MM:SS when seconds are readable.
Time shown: **7:12**
